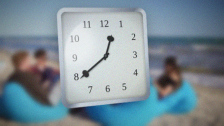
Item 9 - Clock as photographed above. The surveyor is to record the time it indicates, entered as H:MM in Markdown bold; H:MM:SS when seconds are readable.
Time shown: **12:39**
